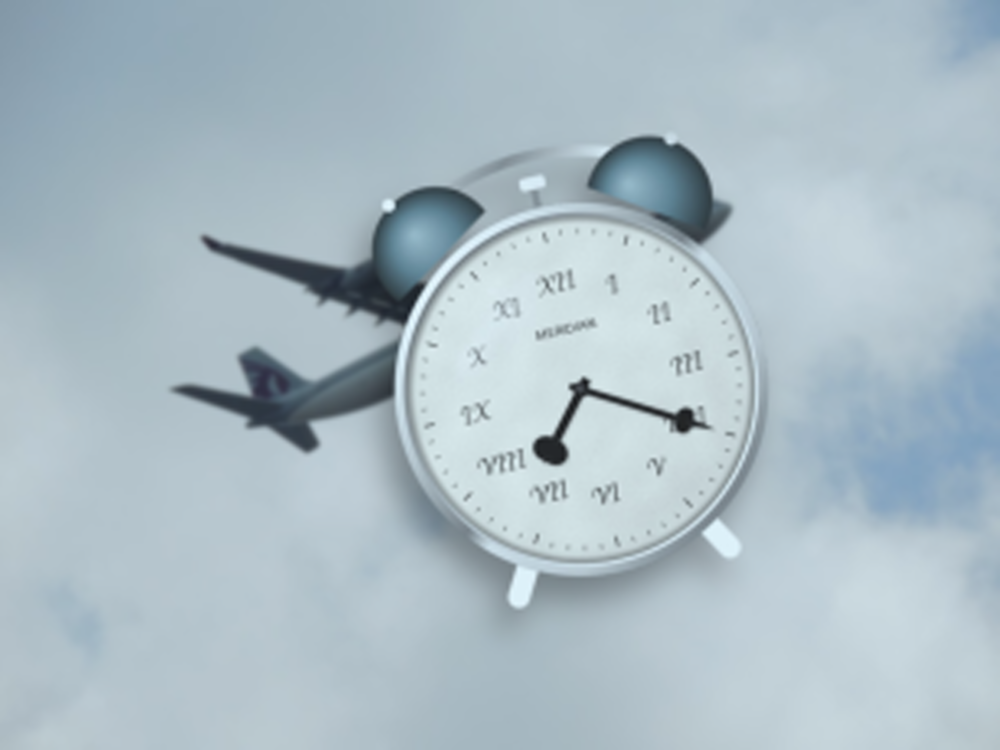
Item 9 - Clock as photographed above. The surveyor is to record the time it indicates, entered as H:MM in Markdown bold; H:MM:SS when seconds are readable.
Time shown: **7:20**
